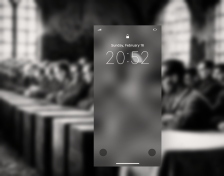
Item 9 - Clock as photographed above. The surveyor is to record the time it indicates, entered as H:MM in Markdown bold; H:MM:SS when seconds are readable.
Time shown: **20:52**
